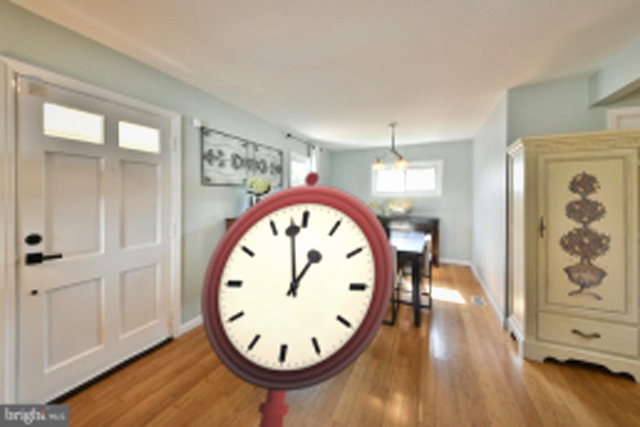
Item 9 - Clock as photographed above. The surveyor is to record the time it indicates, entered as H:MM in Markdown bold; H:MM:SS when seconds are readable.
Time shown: **12:58**
